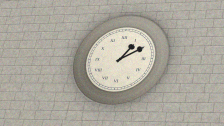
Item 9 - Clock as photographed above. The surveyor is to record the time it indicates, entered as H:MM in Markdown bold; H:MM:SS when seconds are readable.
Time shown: **1:10**
